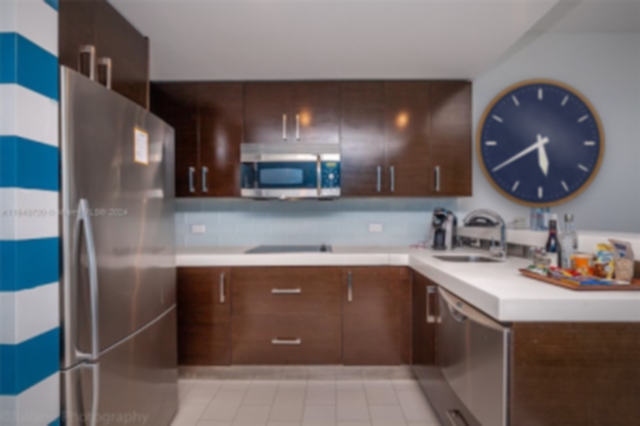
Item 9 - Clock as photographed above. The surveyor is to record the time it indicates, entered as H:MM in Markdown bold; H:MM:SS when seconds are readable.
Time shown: **5:40**
